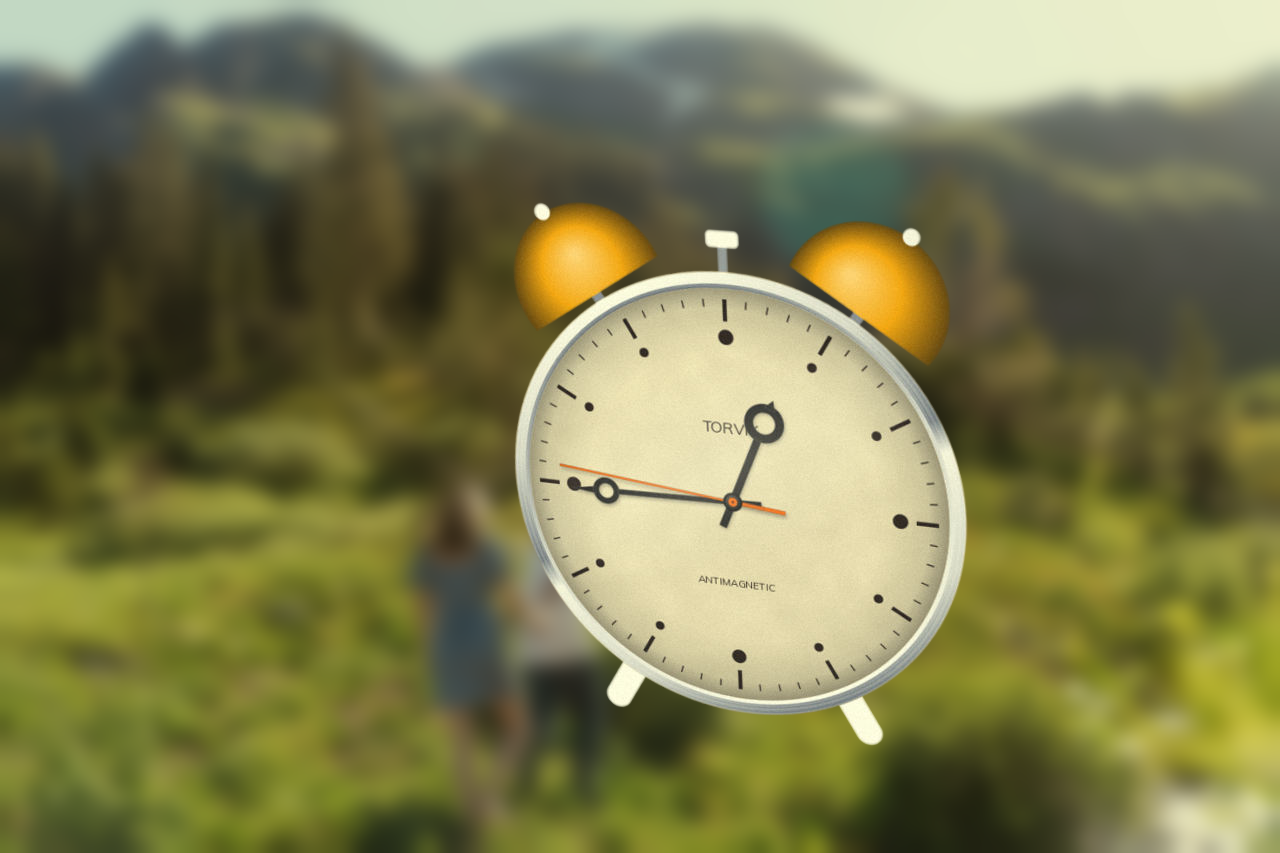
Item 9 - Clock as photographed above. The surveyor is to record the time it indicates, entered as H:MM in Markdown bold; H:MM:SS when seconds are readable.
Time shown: **12:44:46**
